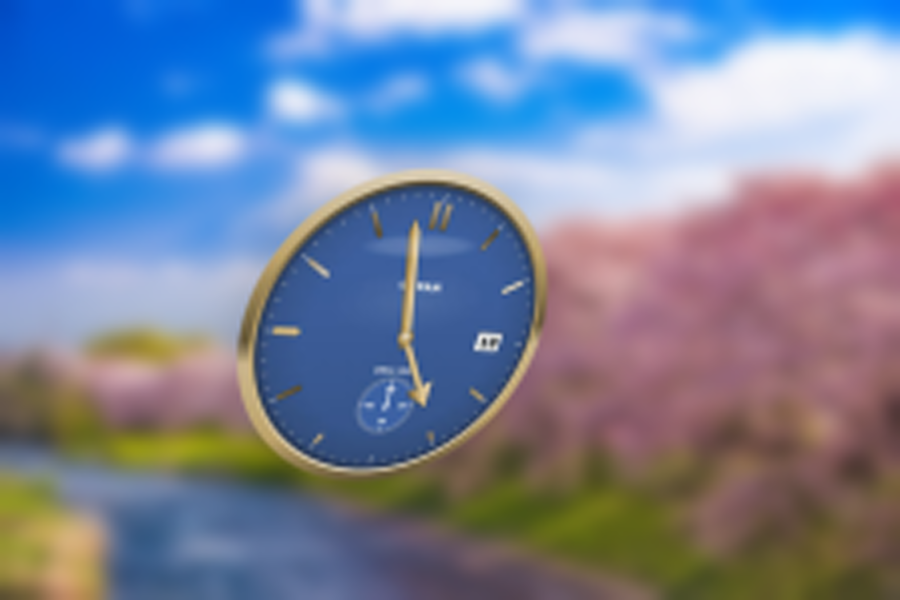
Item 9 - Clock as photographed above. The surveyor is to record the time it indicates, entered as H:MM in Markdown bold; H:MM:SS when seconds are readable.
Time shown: **4:58**
